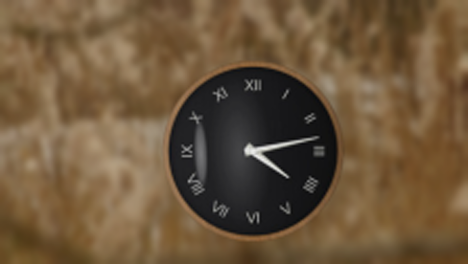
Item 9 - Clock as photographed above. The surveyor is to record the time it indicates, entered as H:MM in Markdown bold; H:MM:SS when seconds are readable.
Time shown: **4:13**
